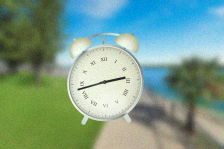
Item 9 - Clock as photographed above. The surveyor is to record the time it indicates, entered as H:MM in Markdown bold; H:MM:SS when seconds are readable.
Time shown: **2:43**
